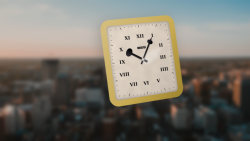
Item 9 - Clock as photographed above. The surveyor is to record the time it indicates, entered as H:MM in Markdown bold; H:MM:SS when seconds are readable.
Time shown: **10:05**
